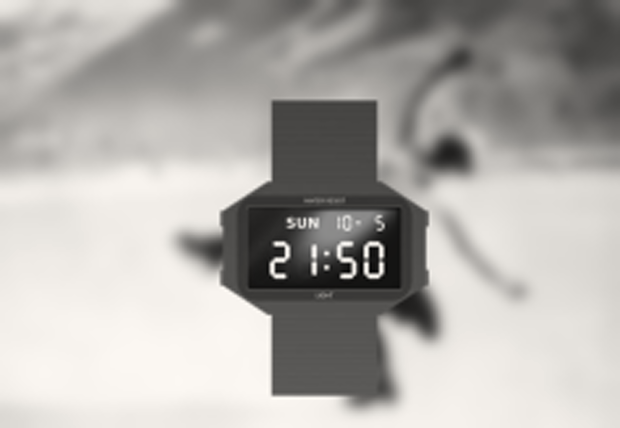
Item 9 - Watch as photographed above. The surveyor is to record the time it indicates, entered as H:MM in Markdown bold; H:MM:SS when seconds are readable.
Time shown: **21:50**
